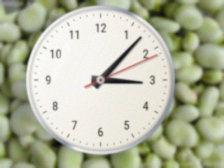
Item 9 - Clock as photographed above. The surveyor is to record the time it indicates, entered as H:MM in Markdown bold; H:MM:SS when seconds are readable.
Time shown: **3:07:11**
